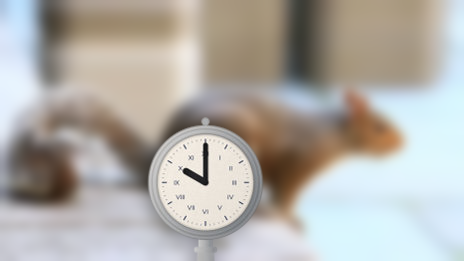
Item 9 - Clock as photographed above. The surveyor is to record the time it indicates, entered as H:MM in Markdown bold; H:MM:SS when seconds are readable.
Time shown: **10:00**
